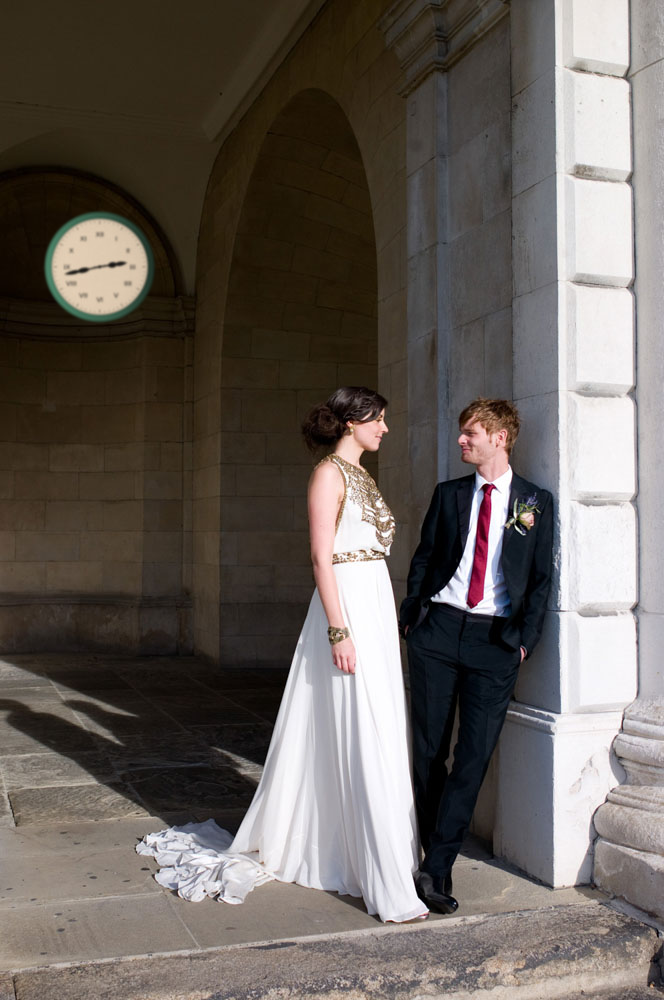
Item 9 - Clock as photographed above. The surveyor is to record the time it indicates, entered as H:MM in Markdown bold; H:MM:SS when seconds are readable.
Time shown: **2:43**
